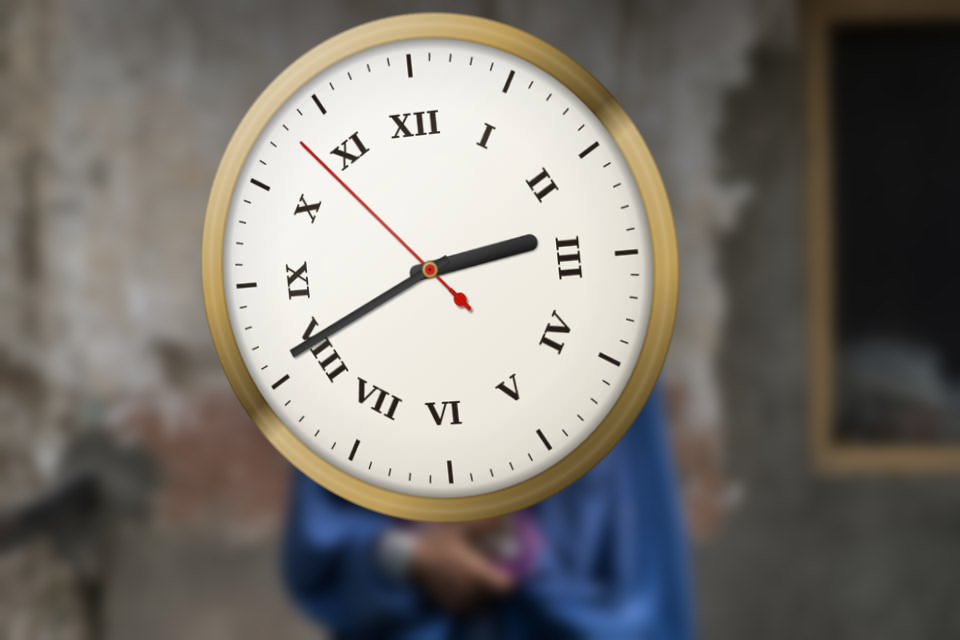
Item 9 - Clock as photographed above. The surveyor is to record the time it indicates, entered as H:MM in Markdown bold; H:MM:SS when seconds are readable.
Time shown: **2:40:53**
